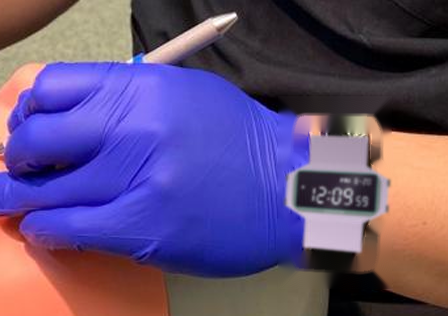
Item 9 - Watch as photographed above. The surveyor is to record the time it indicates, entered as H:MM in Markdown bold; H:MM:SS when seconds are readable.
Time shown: **12:09**
